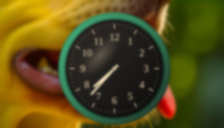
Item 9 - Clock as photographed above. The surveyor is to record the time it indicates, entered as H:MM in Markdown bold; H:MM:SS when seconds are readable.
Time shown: **7:37**
